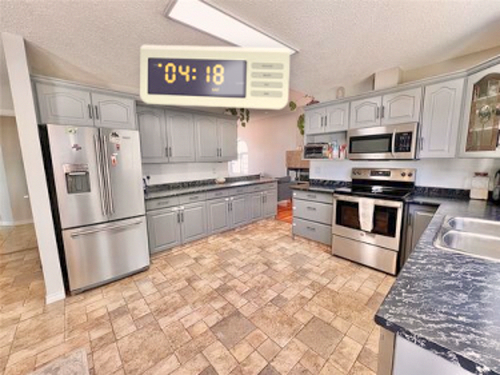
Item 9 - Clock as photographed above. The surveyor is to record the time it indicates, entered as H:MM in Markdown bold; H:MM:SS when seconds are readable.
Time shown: **4:18**
